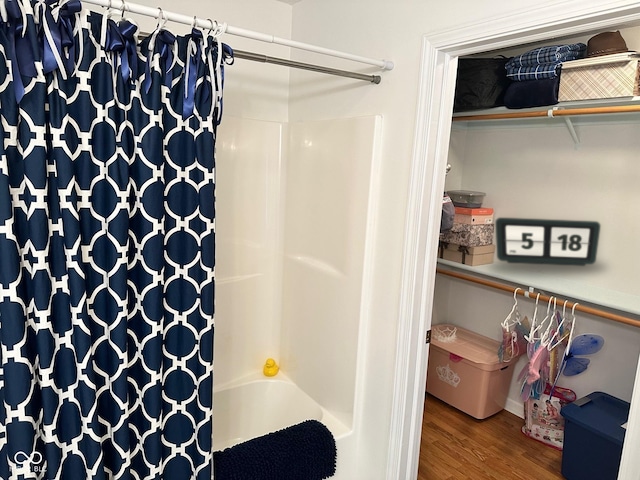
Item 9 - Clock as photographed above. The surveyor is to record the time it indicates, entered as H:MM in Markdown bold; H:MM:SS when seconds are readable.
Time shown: **5:18**
